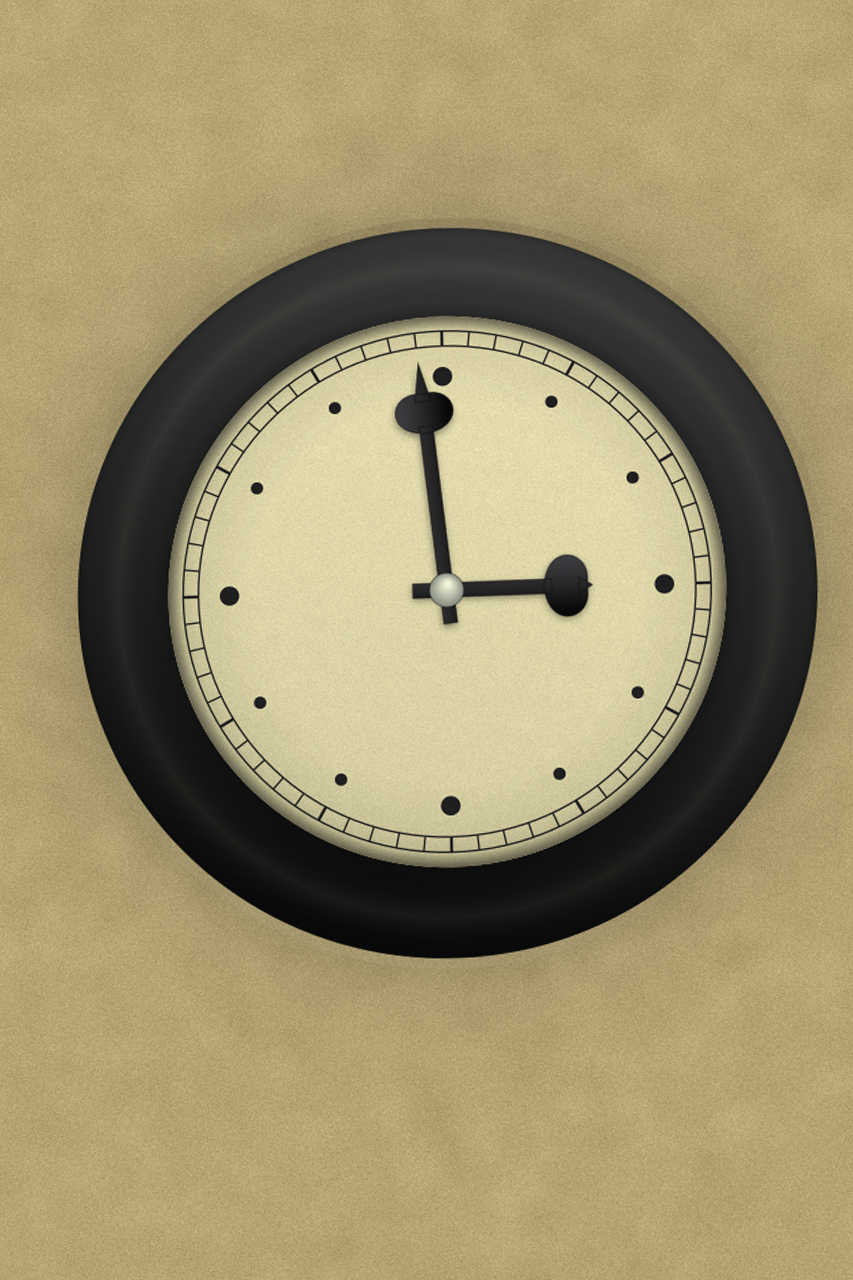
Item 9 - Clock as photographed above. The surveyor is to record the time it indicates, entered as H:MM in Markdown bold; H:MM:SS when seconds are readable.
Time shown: **2:59**
